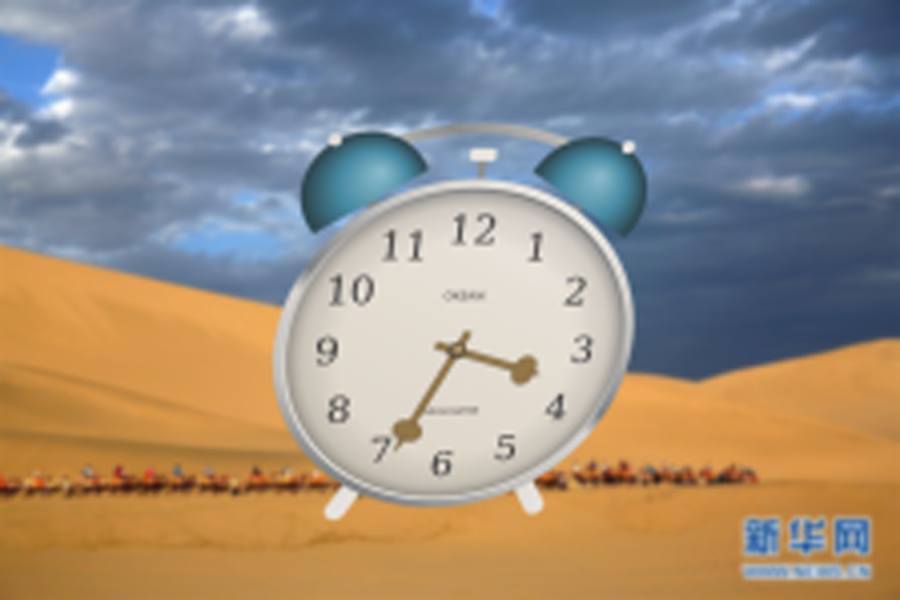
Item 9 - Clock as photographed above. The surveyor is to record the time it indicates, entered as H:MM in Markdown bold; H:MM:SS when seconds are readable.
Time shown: **3:34**
